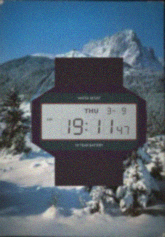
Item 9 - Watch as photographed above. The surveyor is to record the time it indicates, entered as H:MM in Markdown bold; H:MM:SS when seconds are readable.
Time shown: **19:11**
